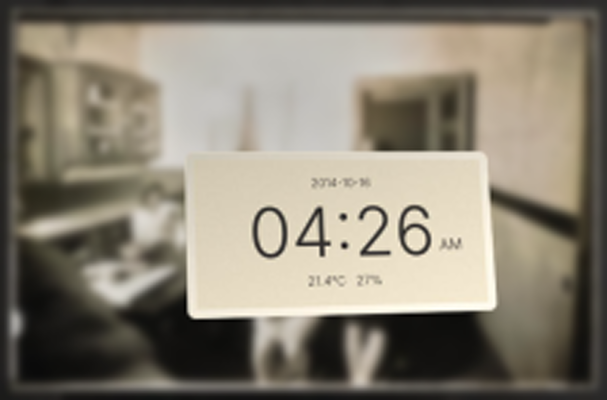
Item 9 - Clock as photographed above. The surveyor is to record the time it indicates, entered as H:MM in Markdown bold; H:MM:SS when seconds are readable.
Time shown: **4:26**
